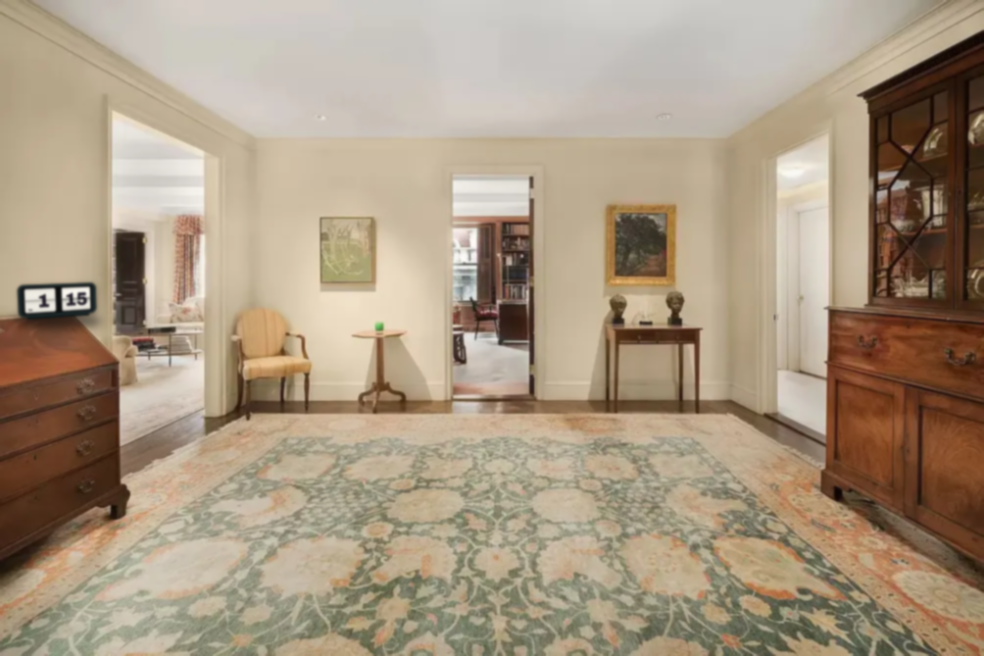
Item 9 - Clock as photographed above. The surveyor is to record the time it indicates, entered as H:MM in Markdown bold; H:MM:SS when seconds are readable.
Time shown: **1:15**
